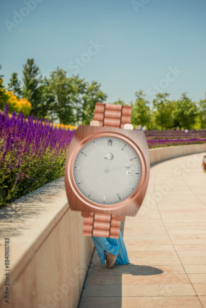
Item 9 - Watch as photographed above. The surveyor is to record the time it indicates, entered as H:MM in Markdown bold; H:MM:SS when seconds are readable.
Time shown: **12:12**
